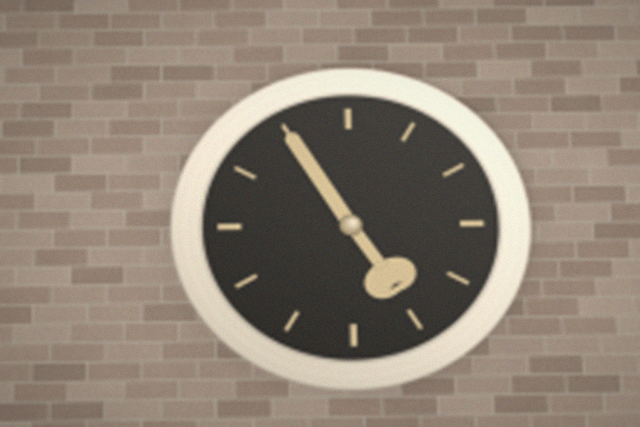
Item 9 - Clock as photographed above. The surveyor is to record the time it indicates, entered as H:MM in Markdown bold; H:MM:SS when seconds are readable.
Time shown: **4:55**
